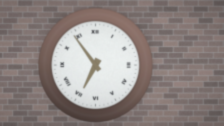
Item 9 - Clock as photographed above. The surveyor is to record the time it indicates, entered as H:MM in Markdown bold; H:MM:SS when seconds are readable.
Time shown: **6:54**
